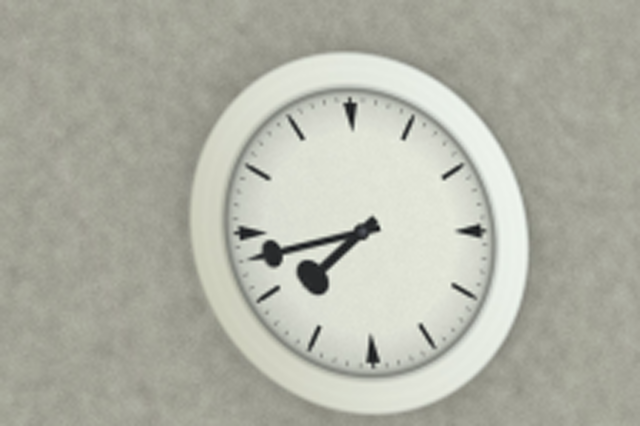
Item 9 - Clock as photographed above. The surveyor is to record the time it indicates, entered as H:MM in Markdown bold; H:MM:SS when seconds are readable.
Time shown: **7:43**
